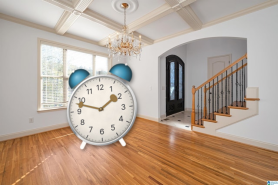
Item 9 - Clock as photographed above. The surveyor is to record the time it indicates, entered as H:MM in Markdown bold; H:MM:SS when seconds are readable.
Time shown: **1:48**
